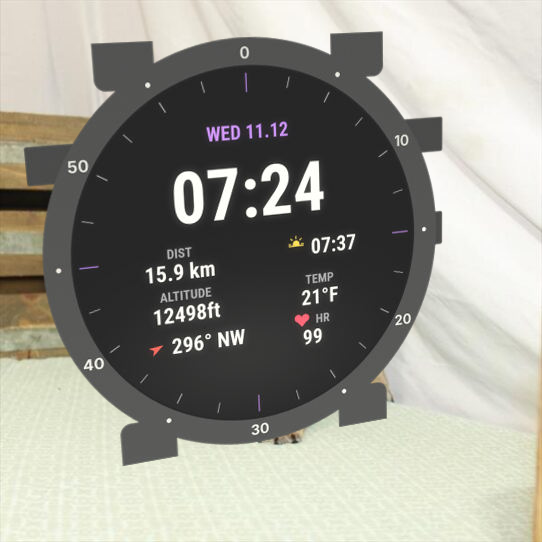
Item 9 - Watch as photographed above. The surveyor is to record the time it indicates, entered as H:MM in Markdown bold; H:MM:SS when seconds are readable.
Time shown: **7:24**
